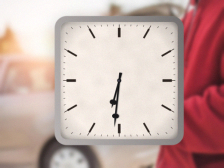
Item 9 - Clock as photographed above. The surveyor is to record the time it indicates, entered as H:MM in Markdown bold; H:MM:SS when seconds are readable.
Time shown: **6:31**
